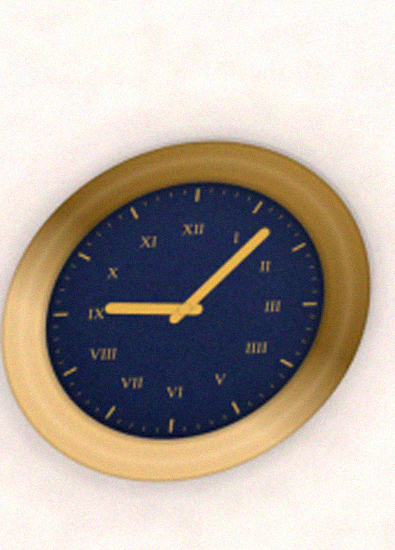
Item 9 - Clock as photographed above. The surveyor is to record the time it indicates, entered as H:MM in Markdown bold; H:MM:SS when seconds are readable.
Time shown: **9:07**
